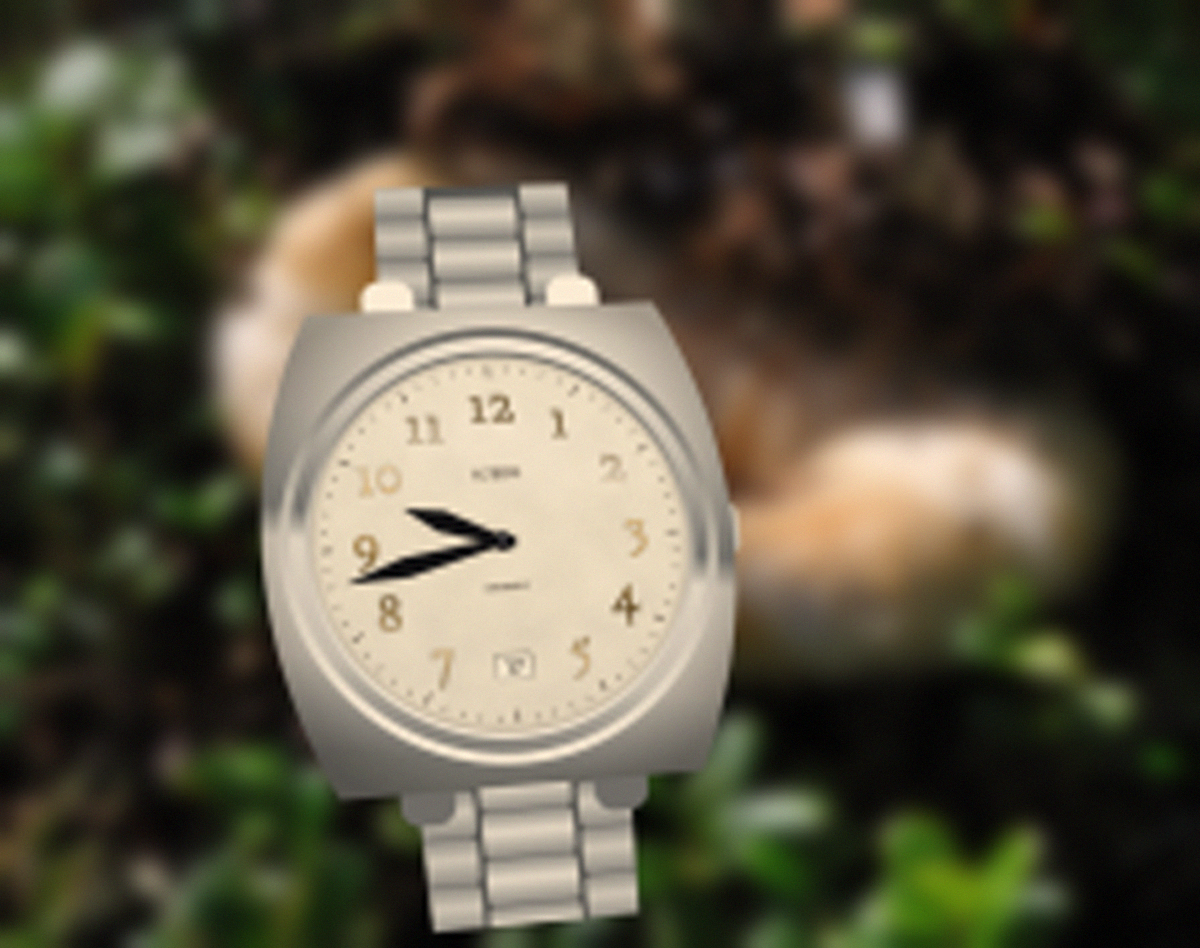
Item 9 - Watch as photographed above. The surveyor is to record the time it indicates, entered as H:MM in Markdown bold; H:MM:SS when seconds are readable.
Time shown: **9:43**
